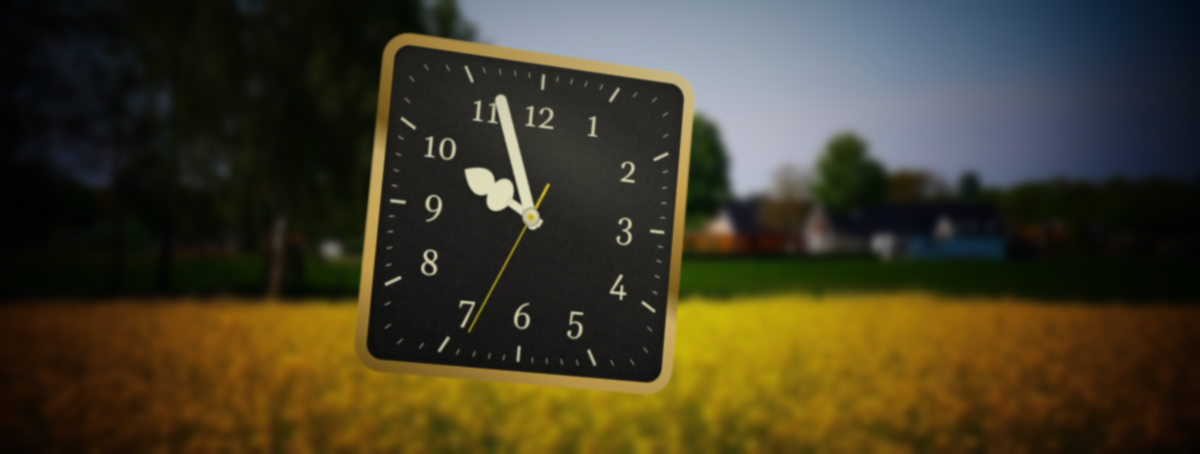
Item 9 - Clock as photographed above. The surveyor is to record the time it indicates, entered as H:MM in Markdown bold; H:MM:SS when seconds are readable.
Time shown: **9:56:34**
